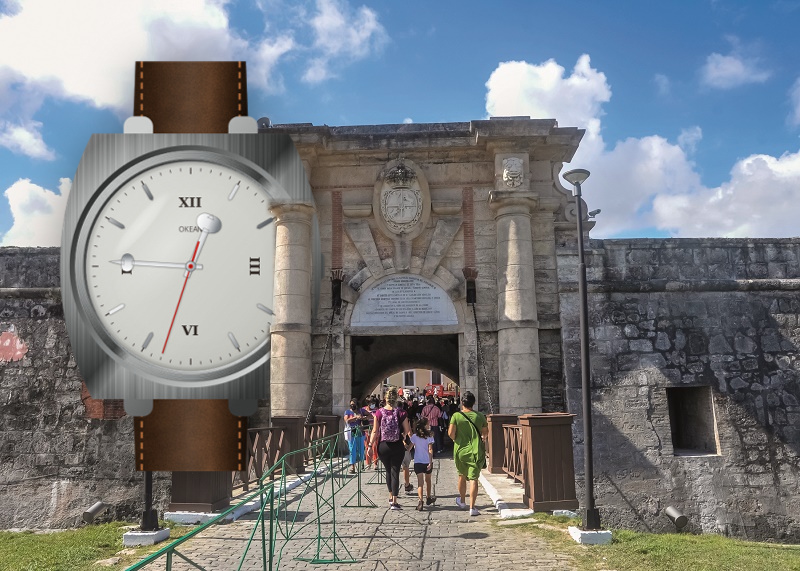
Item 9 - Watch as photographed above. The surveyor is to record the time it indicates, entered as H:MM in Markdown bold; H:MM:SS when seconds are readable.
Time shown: **12:45:33**
